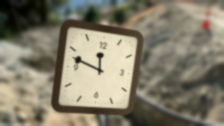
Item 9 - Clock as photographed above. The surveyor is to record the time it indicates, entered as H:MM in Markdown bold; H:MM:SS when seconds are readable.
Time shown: **11:48**
